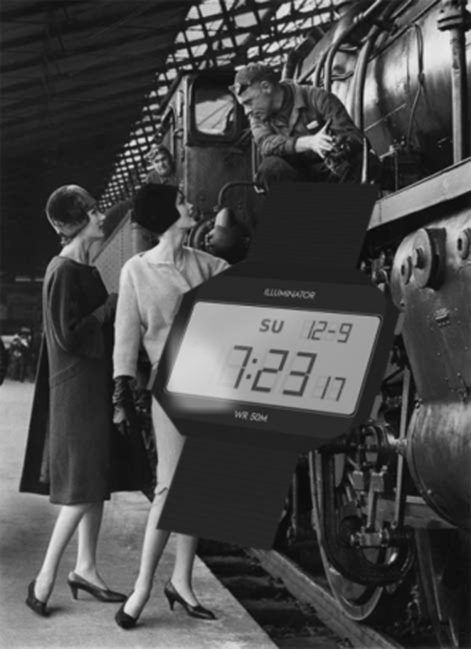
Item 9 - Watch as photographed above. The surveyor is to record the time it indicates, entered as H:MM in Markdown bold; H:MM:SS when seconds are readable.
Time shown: **7:23:17**
